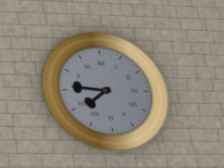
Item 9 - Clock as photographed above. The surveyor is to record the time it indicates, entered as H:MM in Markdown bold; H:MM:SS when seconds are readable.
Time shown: **7:46**
